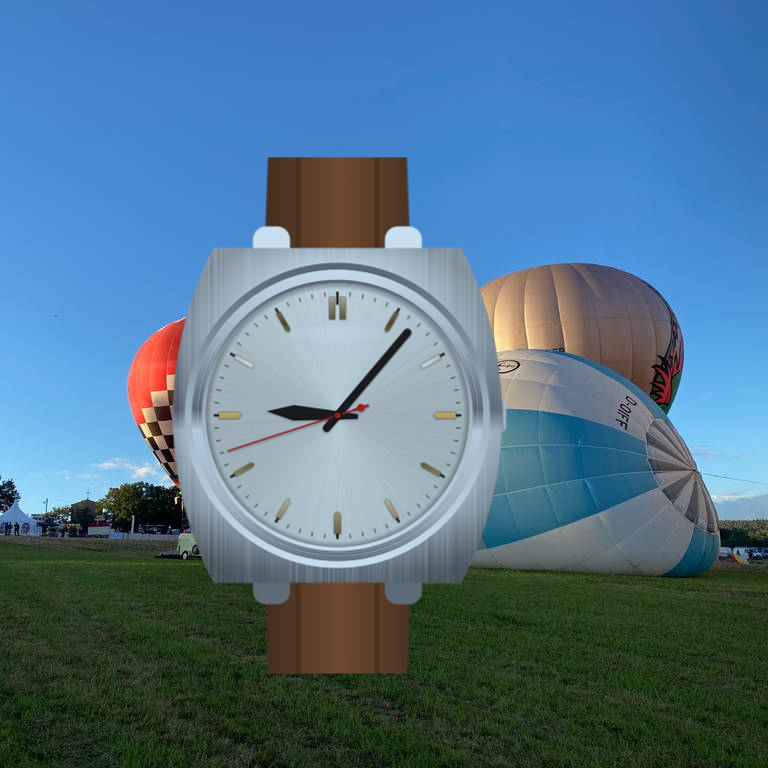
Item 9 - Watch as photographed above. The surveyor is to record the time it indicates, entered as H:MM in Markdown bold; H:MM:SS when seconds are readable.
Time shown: **9:06:42**
